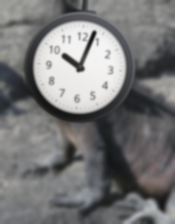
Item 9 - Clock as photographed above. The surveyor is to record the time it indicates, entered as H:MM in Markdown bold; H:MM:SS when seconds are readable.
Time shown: **10:03**
